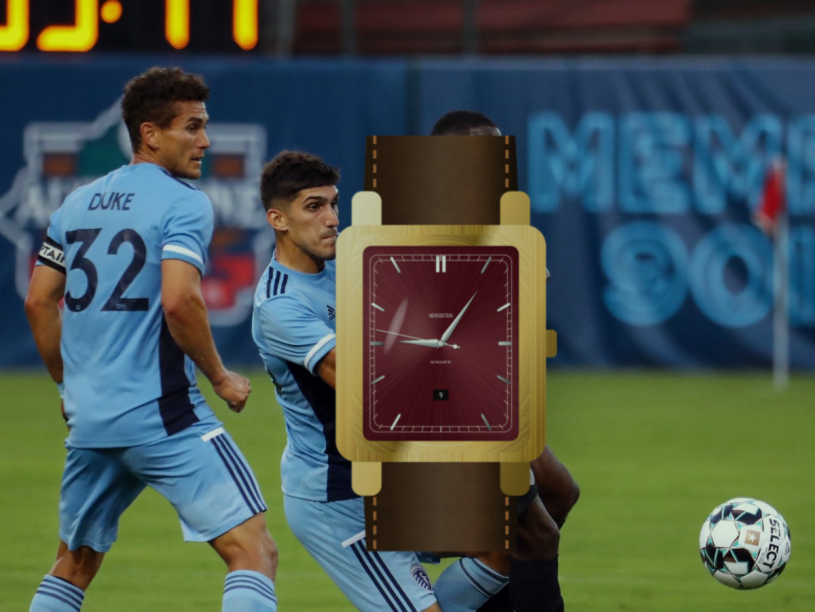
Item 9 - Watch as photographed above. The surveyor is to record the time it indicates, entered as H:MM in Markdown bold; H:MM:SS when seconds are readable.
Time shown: **9:05:47**
